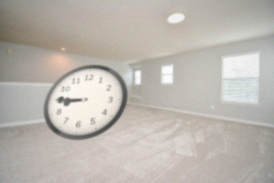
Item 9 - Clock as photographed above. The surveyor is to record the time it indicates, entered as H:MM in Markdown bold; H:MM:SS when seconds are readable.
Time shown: **8:45**
